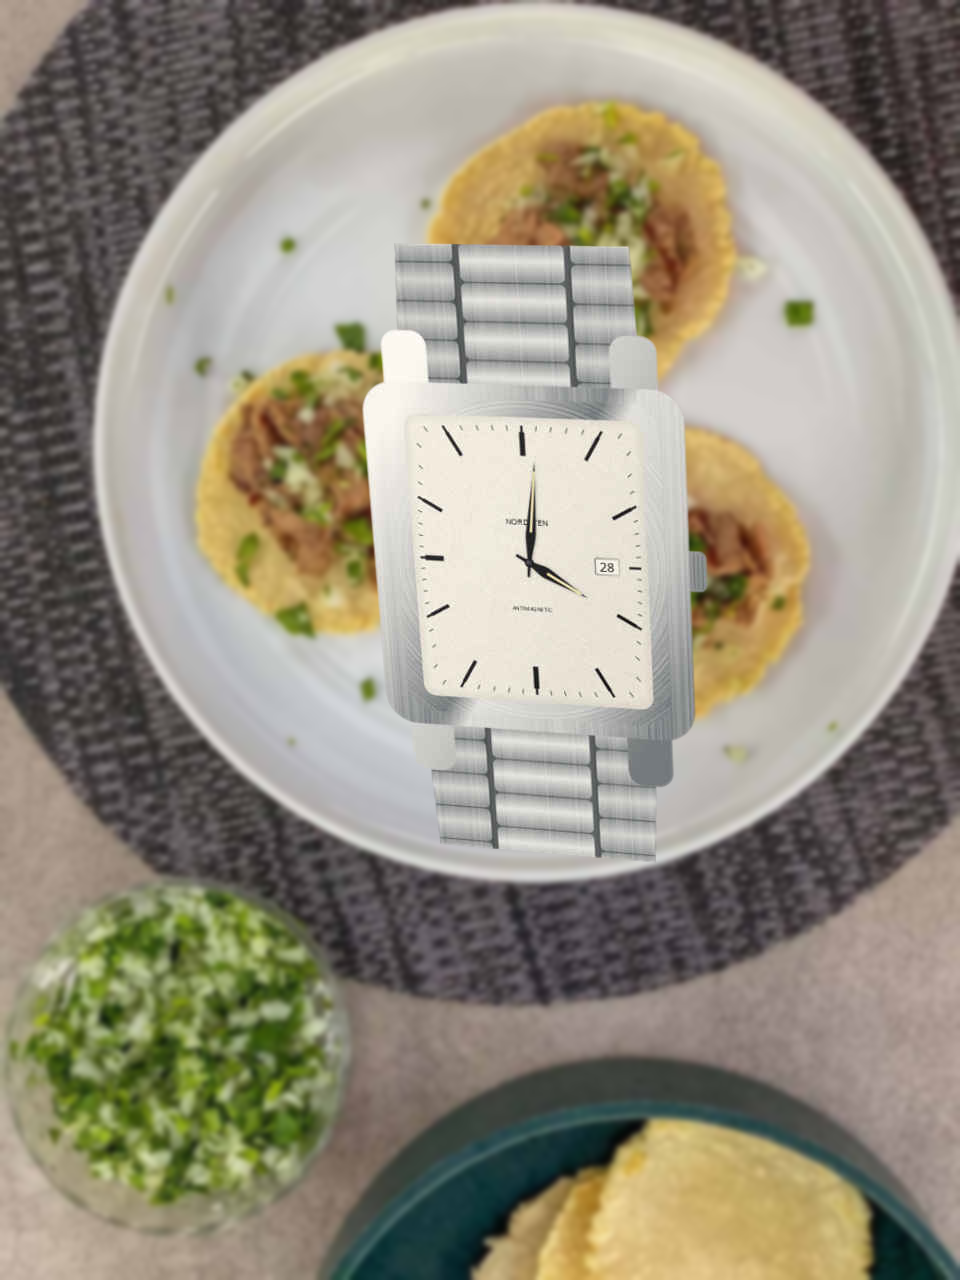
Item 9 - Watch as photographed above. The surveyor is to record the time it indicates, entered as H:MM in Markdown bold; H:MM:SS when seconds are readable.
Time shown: **4:01**
